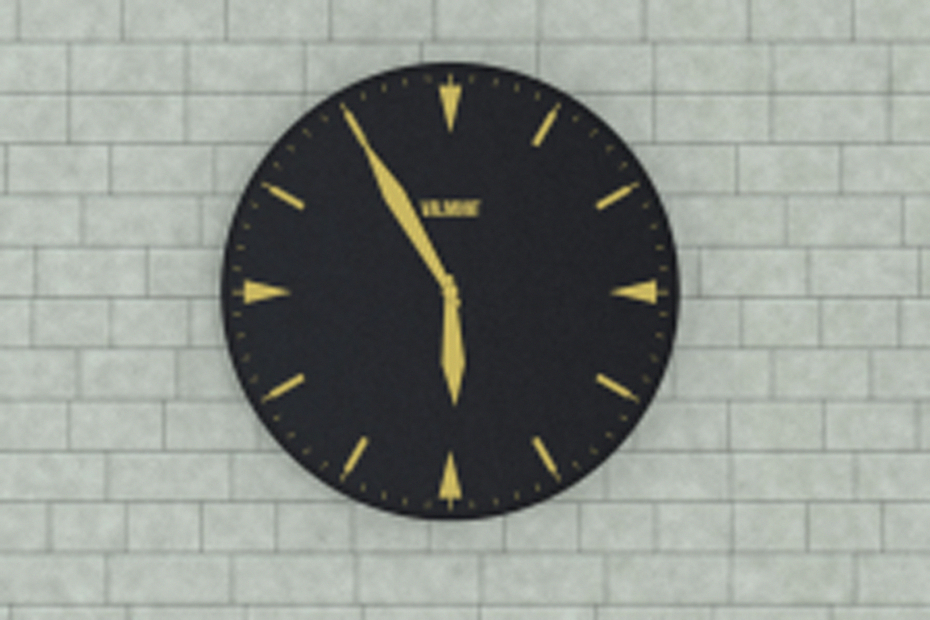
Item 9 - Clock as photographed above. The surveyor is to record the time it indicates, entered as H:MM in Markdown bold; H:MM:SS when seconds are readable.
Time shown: **5:55**
